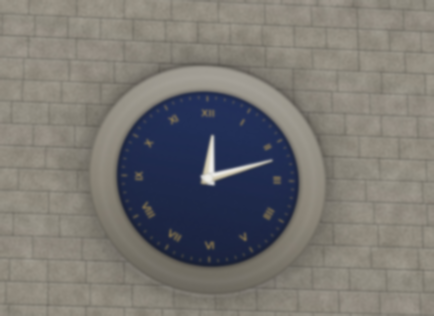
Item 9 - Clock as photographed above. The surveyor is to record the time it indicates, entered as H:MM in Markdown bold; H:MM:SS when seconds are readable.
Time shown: **12:12**
